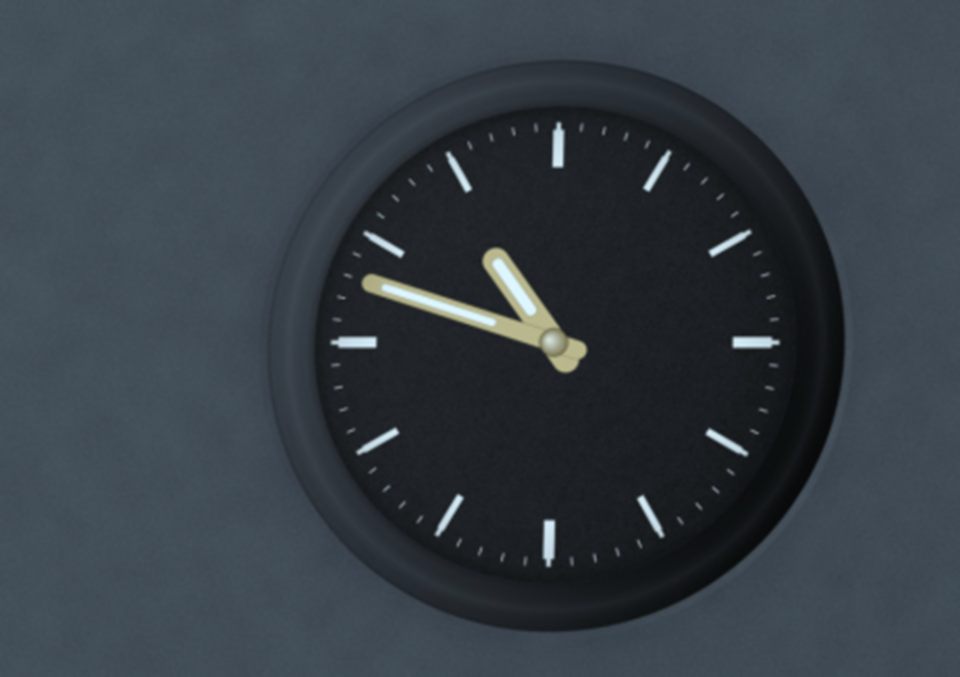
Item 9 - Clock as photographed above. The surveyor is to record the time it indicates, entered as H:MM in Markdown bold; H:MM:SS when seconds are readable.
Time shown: **10:48**
